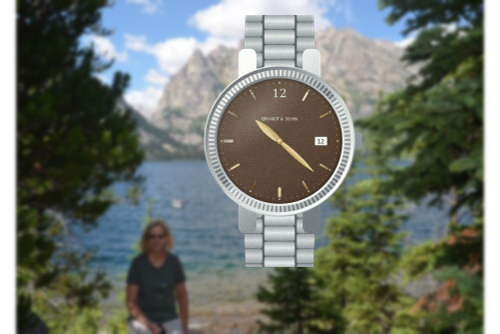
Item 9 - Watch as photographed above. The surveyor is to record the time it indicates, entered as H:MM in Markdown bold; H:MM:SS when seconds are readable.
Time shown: **10:22**
